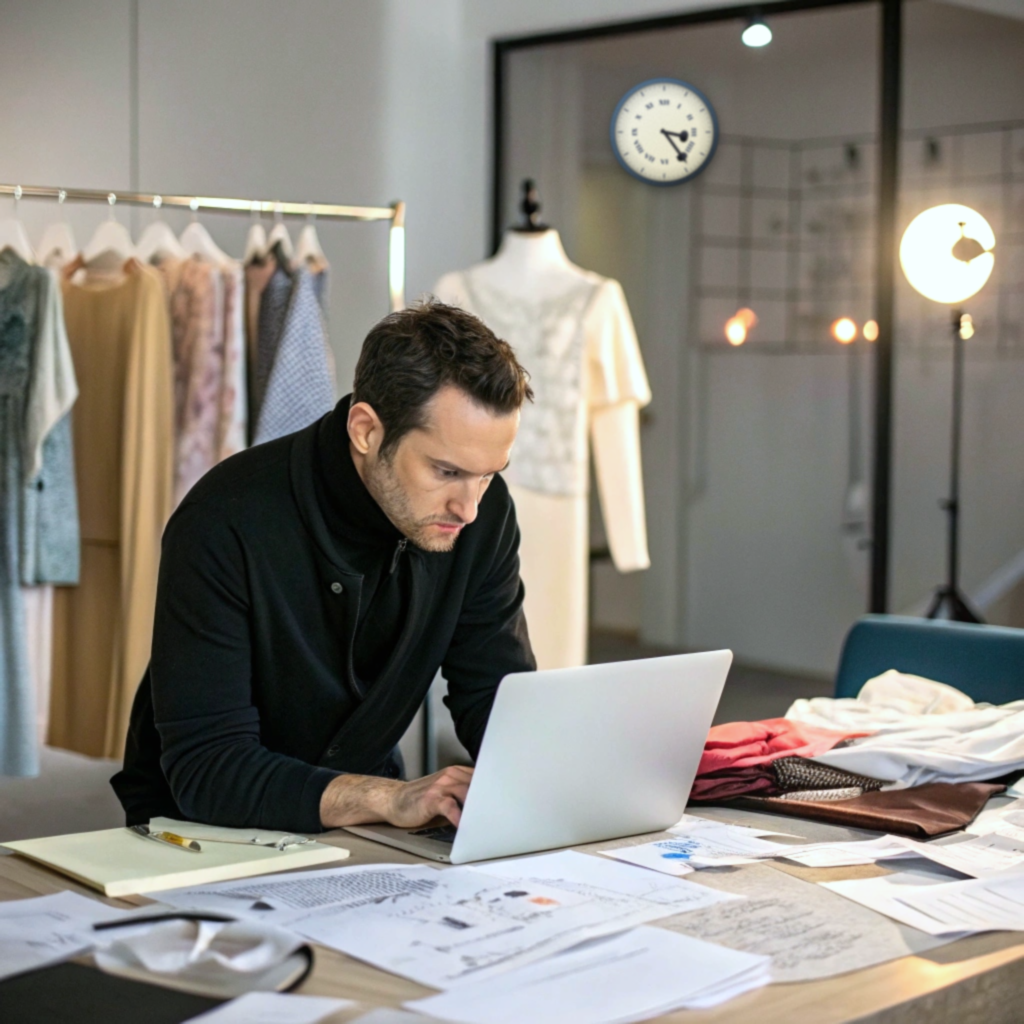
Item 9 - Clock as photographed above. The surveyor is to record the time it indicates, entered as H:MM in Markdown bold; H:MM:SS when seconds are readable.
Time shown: **3:24**
